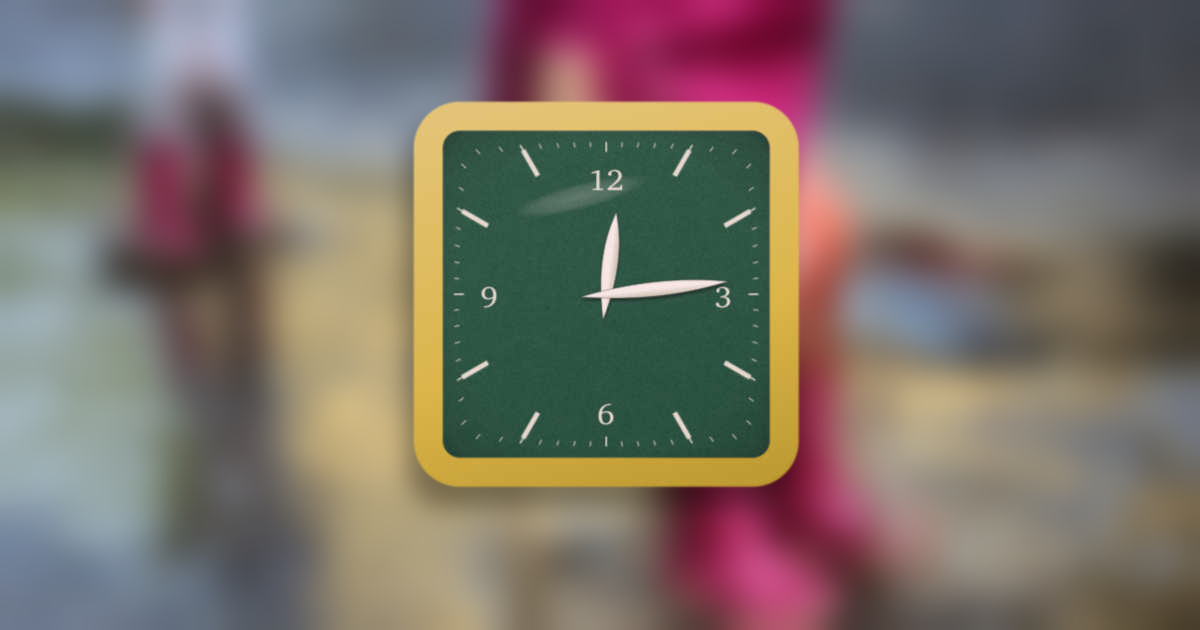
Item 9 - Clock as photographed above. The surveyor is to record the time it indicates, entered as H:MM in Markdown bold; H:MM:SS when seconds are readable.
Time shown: **12:14**
